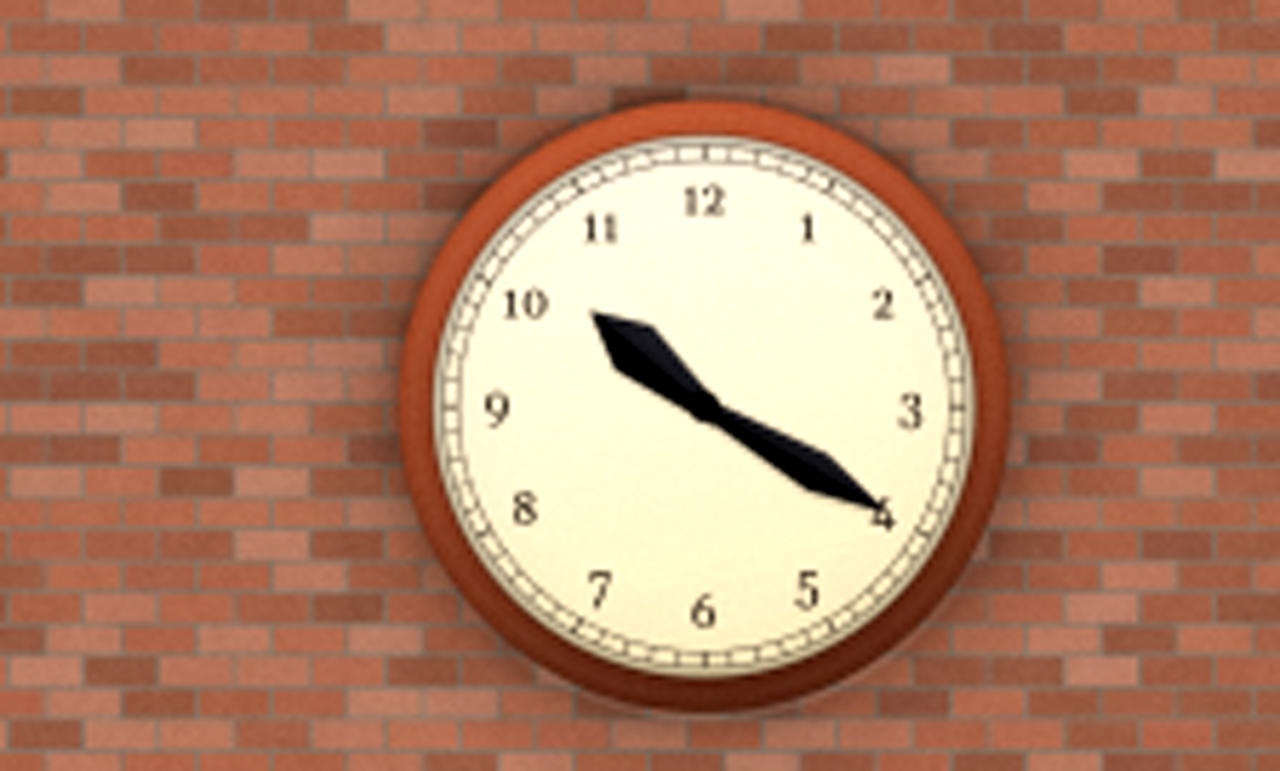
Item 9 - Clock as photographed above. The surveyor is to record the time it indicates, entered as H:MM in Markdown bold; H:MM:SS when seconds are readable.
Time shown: **10:20**
